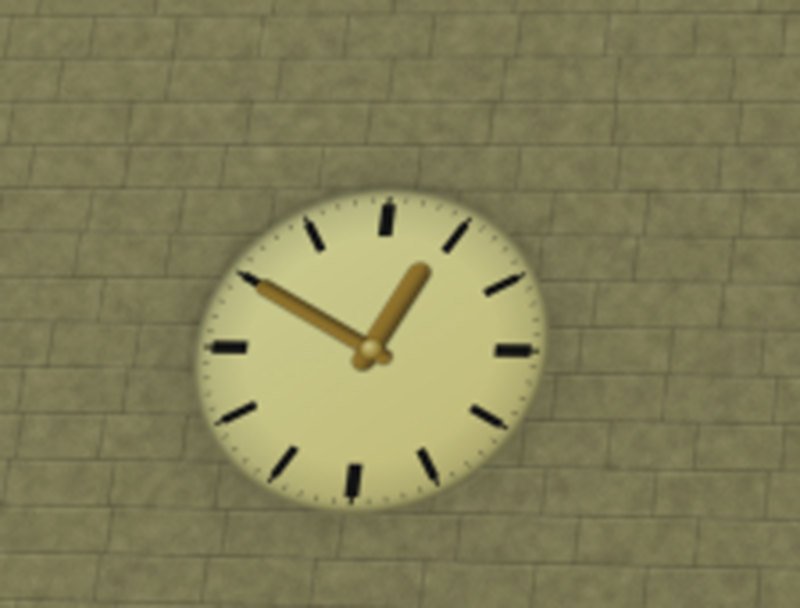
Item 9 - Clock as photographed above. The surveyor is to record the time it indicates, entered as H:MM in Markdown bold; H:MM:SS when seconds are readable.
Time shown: **12:50**
